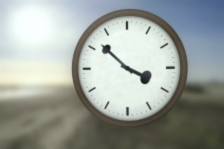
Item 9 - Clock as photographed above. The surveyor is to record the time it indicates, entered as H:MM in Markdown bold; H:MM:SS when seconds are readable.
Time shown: **3:52**
